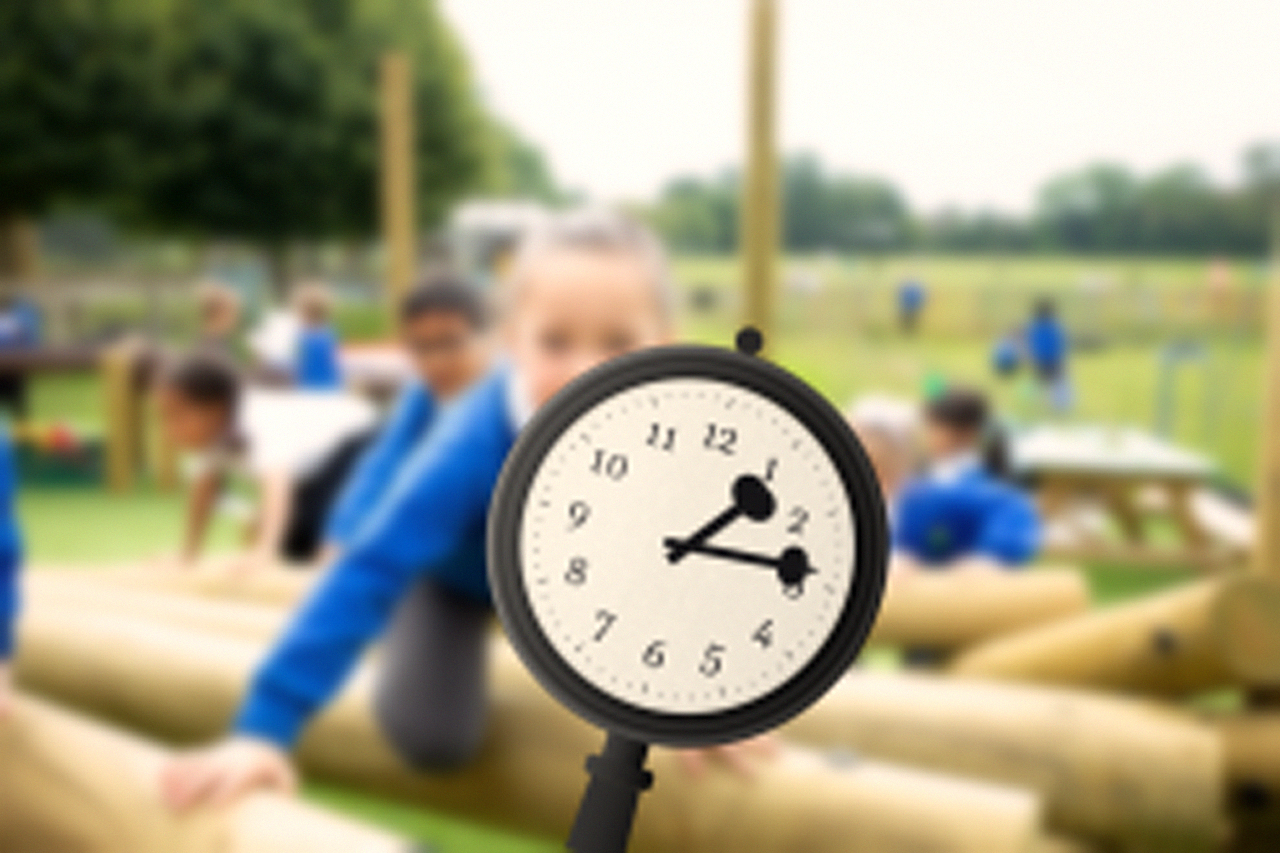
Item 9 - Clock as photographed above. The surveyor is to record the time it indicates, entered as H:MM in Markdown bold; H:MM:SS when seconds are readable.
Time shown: **1:14**
